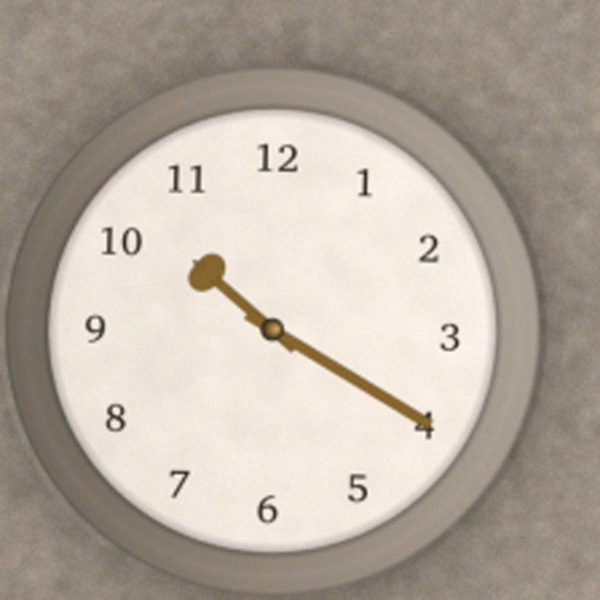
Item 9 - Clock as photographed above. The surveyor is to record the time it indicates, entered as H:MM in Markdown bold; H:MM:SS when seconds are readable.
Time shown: **10:20**
